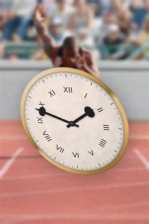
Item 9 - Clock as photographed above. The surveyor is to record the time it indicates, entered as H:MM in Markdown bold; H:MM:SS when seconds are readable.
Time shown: **1:48**
